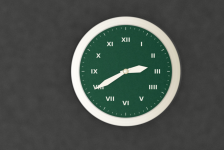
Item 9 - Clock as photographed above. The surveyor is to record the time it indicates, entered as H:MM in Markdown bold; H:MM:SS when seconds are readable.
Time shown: **2:40**
